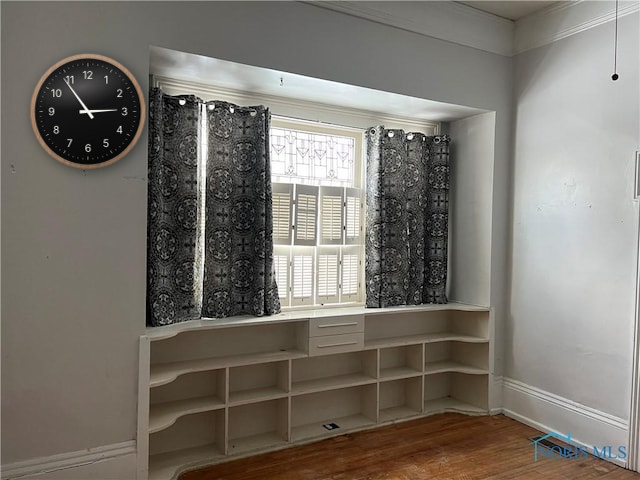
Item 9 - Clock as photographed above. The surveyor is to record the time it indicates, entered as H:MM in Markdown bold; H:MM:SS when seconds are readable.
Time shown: **2:54**
